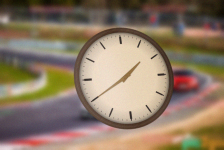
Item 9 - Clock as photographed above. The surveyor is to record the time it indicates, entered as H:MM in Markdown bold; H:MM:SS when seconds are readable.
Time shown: **1:40**
